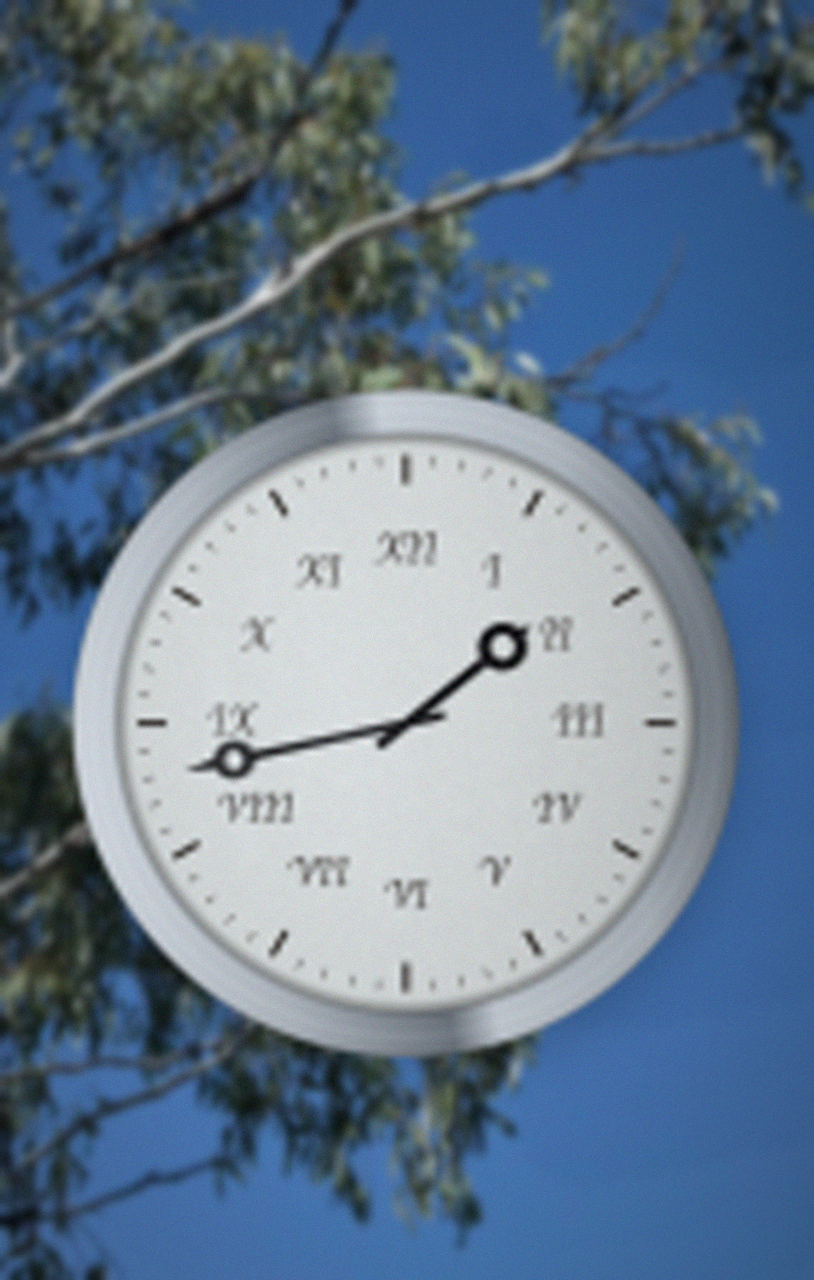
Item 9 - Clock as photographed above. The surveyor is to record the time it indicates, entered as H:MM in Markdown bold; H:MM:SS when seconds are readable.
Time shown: **1:43**
